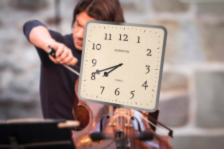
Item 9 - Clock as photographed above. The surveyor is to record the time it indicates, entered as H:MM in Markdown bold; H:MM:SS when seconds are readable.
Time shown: **7:41**
